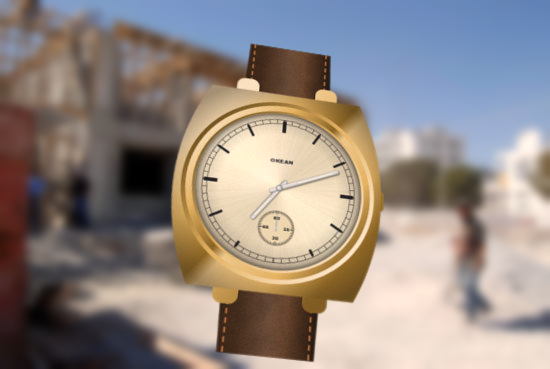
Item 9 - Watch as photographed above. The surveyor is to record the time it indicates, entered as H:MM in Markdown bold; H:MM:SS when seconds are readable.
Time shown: **7:11**
